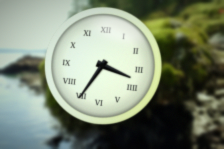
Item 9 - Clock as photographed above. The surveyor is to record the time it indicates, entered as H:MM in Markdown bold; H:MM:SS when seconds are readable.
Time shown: **3:35**
